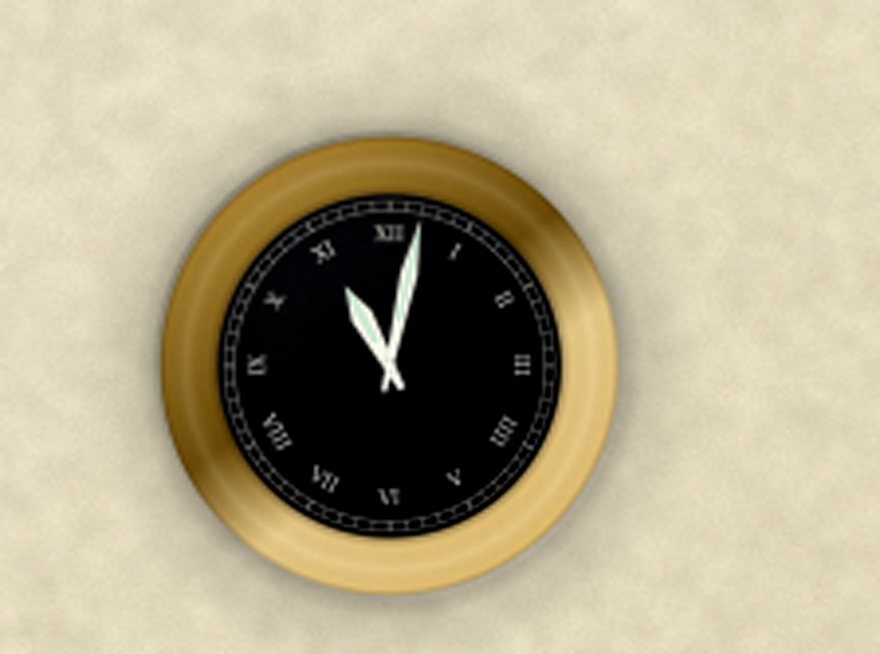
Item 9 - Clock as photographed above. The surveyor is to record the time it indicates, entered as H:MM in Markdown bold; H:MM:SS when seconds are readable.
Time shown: **11:02**
